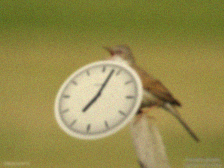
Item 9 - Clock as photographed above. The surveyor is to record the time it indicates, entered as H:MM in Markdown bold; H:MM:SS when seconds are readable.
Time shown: **7:03**
